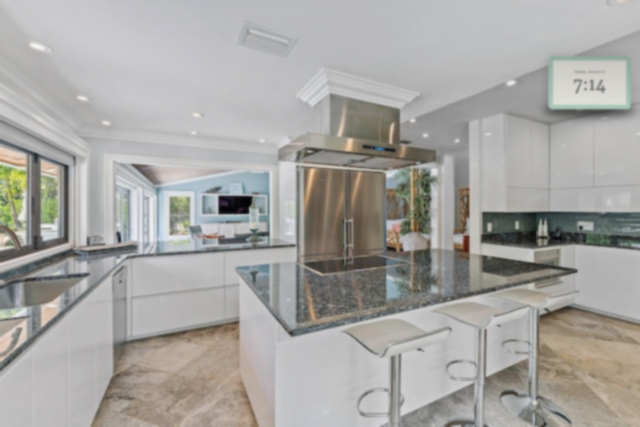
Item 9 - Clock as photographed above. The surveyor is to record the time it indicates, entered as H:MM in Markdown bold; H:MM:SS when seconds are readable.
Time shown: **7:14**
